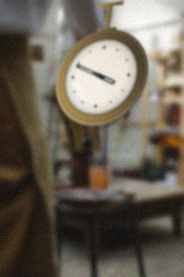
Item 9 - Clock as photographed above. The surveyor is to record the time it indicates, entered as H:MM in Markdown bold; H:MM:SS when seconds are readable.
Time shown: **3:49**
